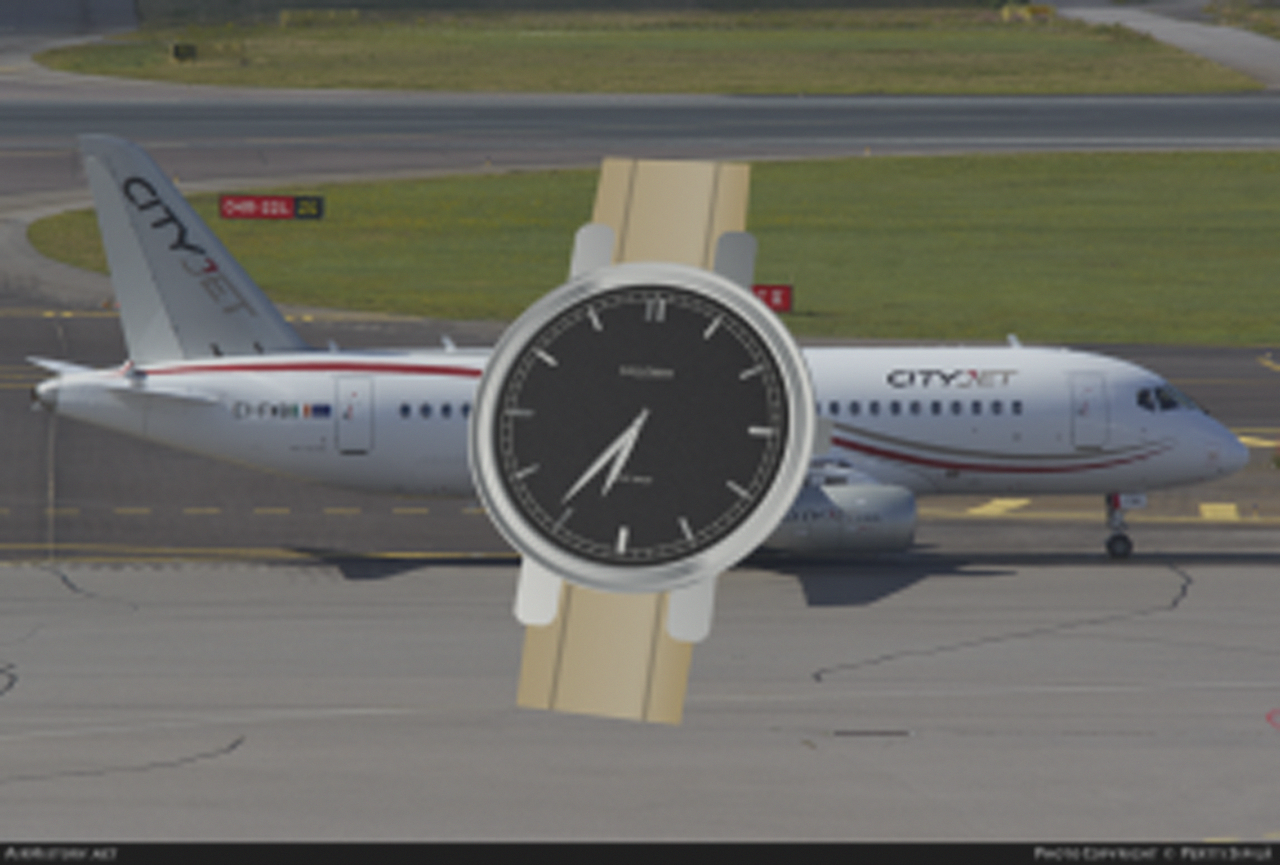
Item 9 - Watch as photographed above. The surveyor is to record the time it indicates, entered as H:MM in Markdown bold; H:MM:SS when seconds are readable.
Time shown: **6:36**
